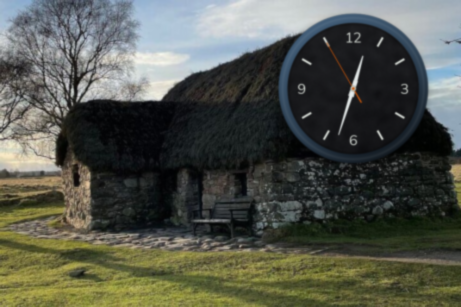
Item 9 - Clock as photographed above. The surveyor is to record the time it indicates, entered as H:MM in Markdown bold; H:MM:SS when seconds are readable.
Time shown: **12:32:55**
